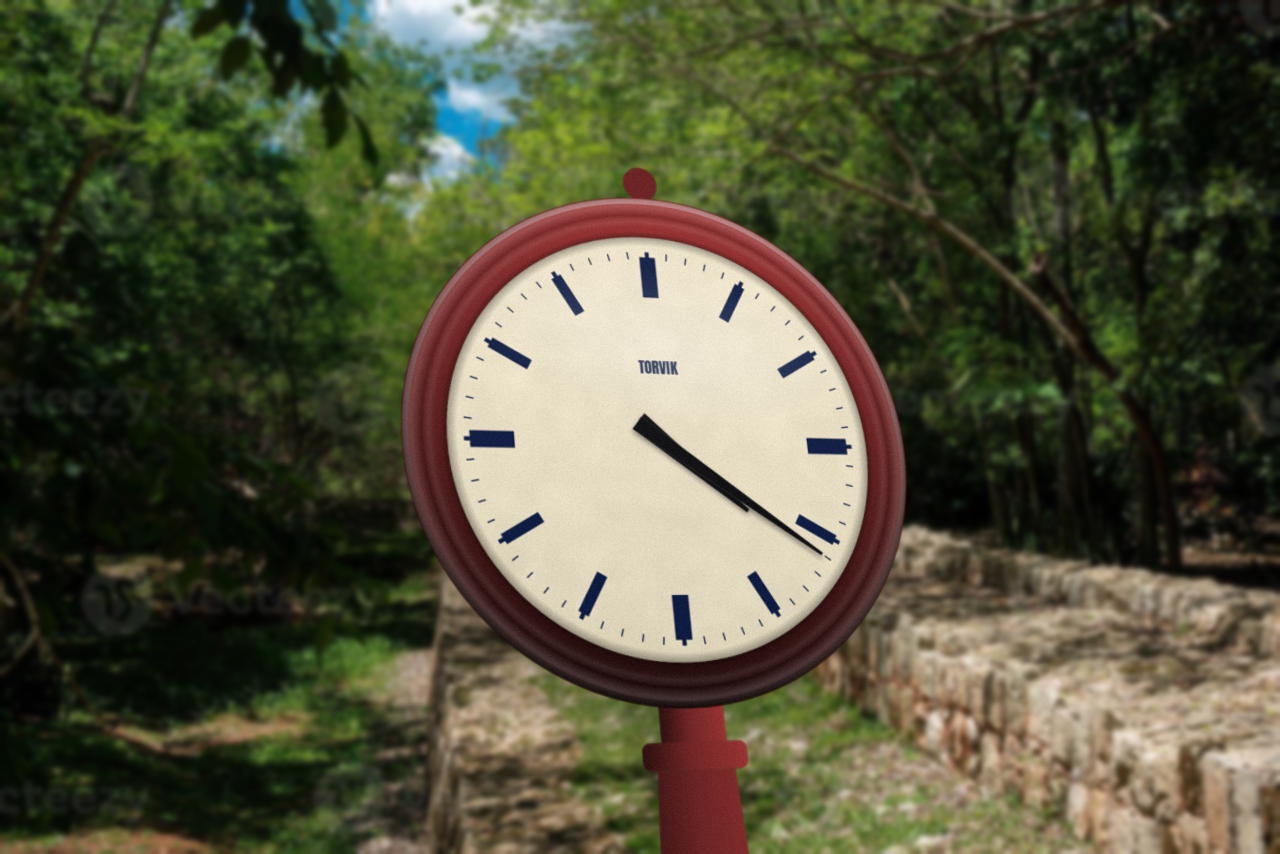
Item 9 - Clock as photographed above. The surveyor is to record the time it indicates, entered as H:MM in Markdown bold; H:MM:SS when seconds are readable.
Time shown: **4:21**
